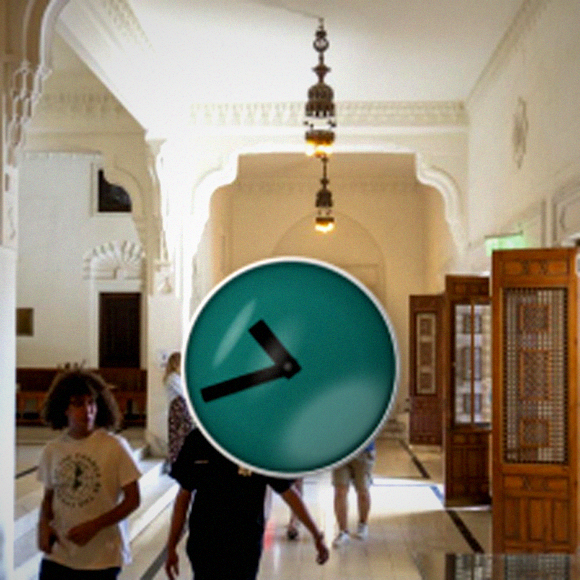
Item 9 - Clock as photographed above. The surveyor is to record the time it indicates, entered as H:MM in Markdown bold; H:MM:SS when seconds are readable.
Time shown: **10:42**
